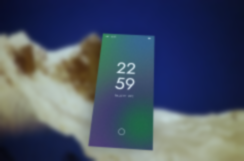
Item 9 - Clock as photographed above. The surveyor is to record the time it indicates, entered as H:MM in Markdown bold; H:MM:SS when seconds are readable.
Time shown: **22:59**
